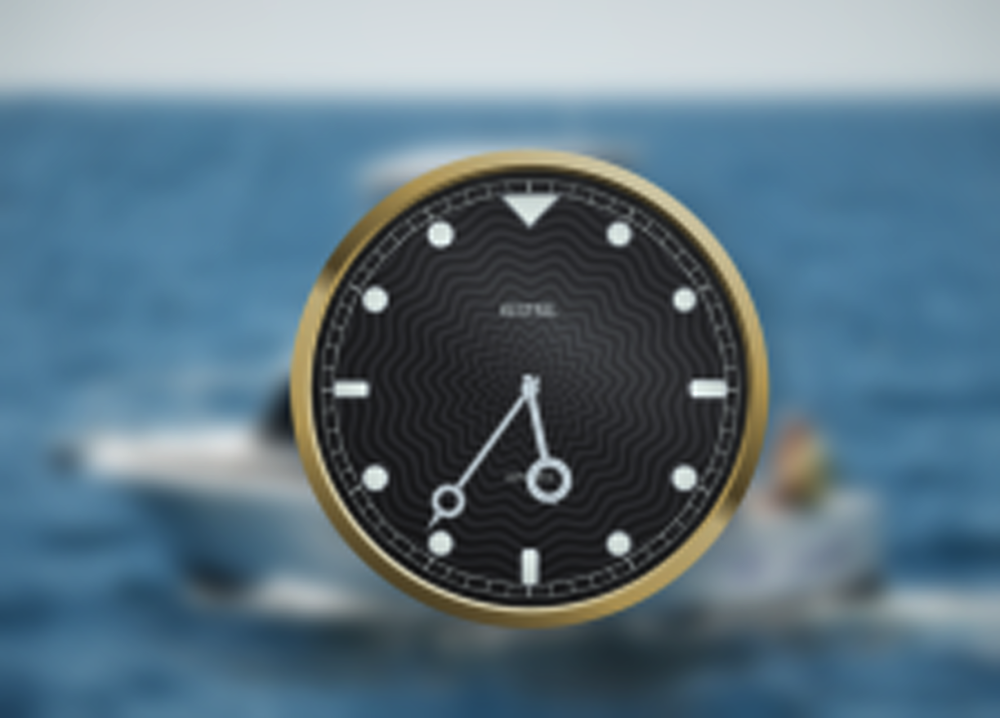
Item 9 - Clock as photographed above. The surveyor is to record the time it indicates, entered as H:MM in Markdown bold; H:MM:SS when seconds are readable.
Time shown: **5:36**
